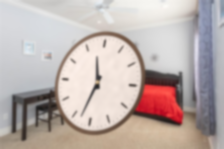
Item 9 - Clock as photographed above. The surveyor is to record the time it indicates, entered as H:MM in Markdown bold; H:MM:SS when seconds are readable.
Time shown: **11:33**
